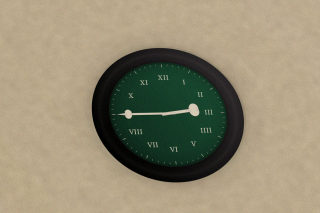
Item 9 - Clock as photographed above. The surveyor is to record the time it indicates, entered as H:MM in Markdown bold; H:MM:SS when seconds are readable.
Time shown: **2:45**
